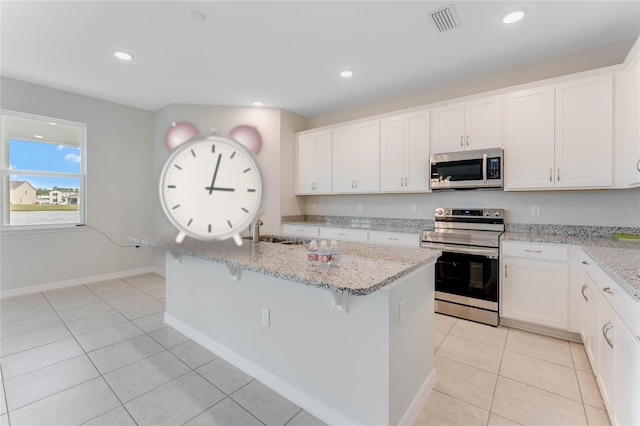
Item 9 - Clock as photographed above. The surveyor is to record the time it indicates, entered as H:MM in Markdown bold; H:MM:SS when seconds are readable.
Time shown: **3:02**
